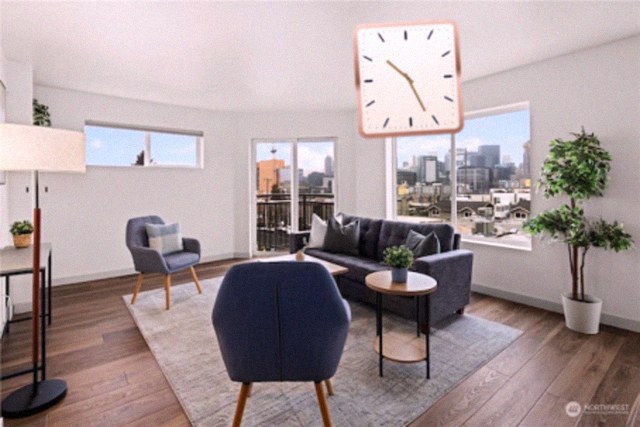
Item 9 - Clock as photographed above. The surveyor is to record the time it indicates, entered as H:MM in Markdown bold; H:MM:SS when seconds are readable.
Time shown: **10:26**
